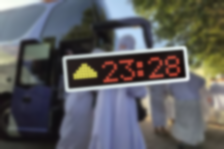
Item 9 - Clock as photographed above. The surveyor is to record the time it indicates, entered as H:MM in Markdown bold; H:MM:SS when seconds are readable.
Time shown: **23:28**
